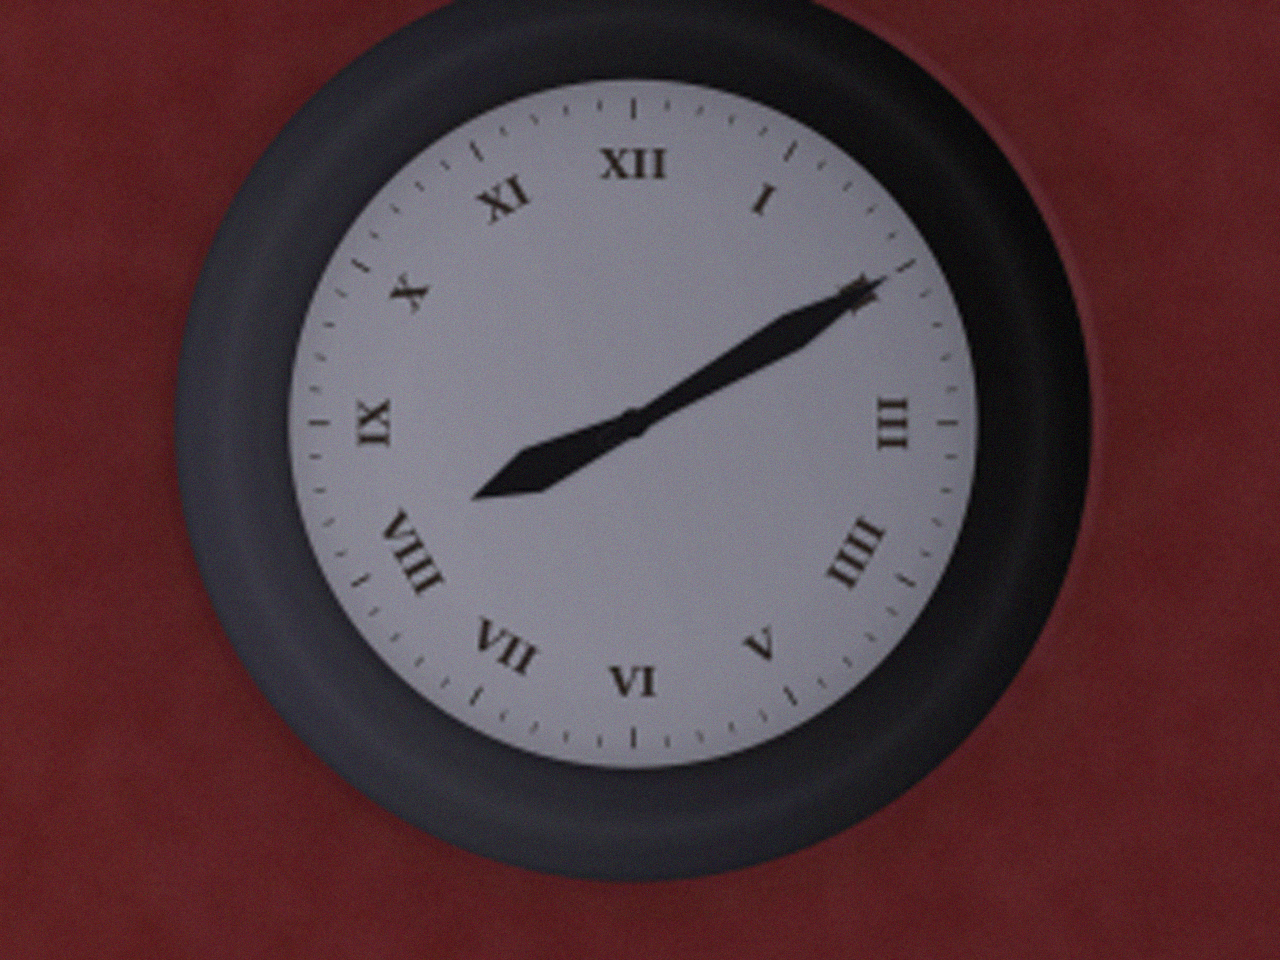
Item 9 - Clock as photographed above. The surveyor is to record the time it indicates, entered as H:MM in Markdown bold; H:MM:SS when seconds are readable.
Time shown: **8:10**
